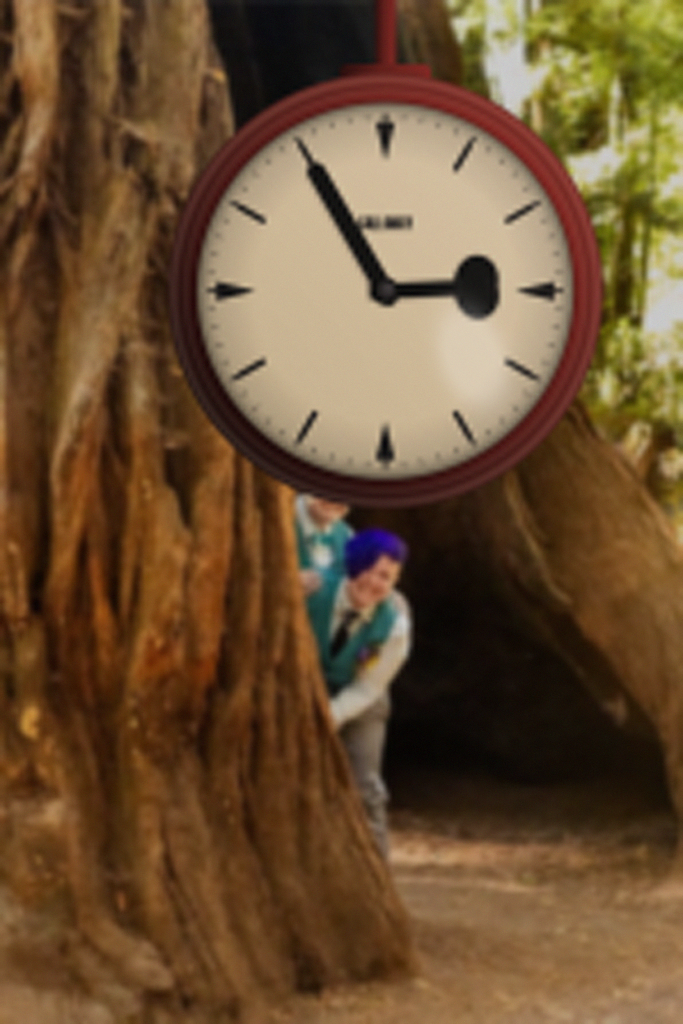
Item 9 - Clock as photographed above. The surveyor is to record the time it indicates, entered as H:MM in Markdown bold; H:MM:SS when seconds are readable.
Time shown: **2:55**
